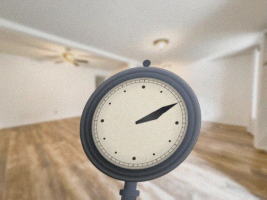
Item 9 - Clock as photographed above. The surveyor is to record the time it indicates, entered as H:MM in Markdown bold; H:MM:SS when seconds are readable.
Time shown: **2:10**
